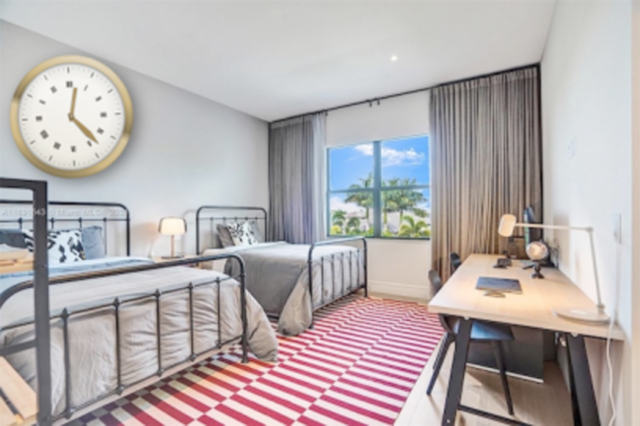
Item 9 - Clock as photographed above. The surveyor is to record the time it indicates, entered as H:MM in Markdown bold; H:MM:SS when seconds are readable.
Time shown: **12:23**
